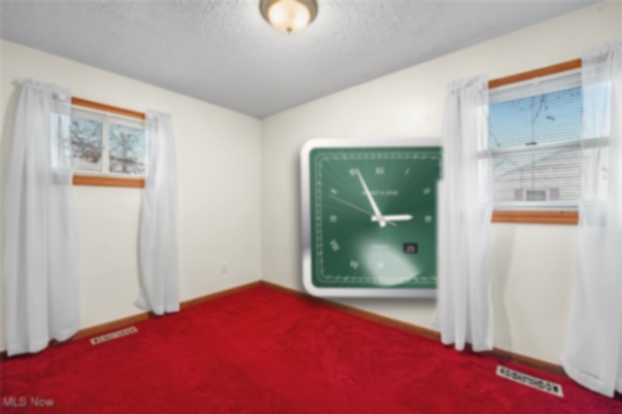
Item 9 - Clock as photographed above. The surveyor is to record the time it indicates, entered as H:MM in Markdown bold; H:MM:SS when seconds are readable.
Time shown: **2:55:49**
